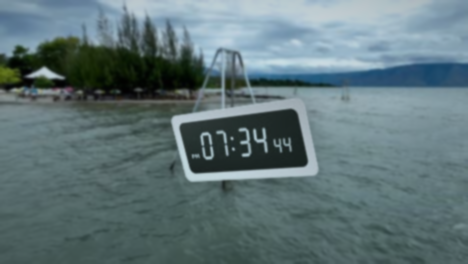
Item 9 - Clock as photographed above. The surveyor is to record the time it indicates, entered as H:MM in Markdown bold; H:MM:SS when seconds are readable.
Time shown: **7:34:44**
